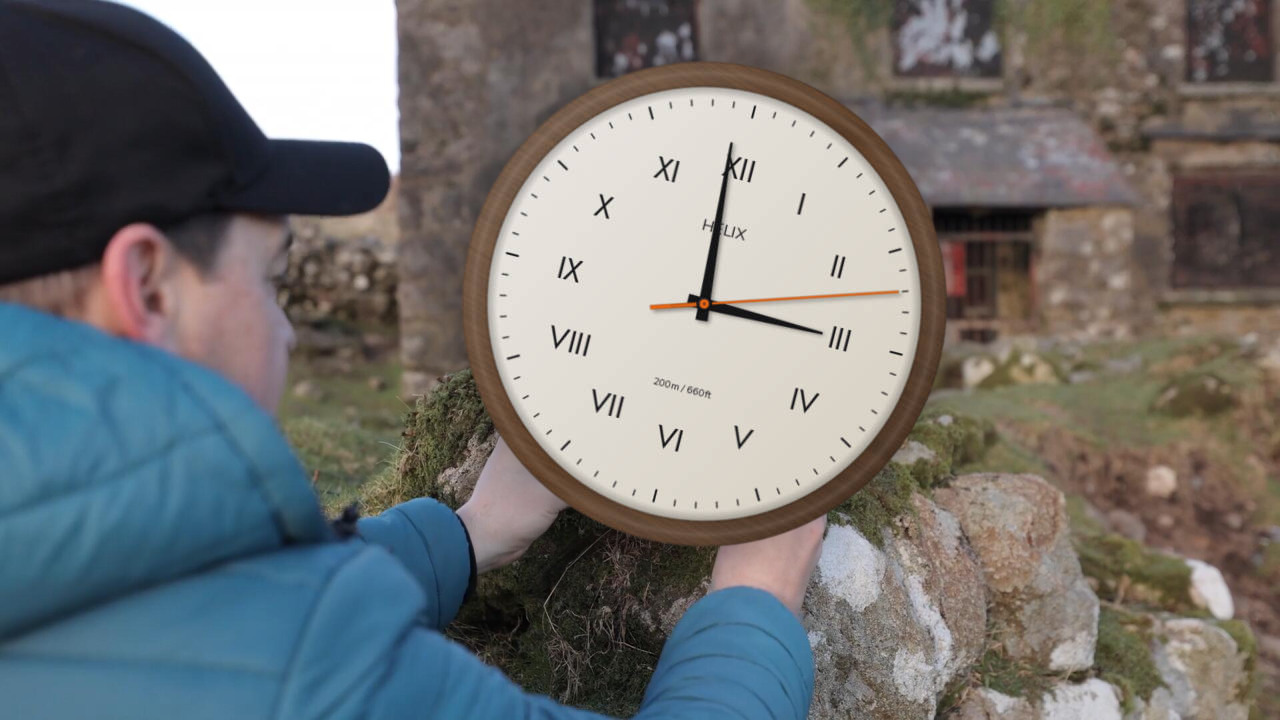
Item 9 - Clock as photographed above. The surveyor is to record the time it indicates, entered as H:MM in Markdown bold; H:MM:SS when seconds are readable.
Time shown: **2:59:12**
